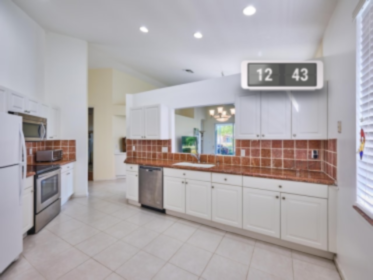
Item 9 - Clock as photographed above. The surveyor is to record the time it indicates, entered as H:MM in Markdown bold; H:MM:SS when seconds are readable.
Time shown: **12:43**
